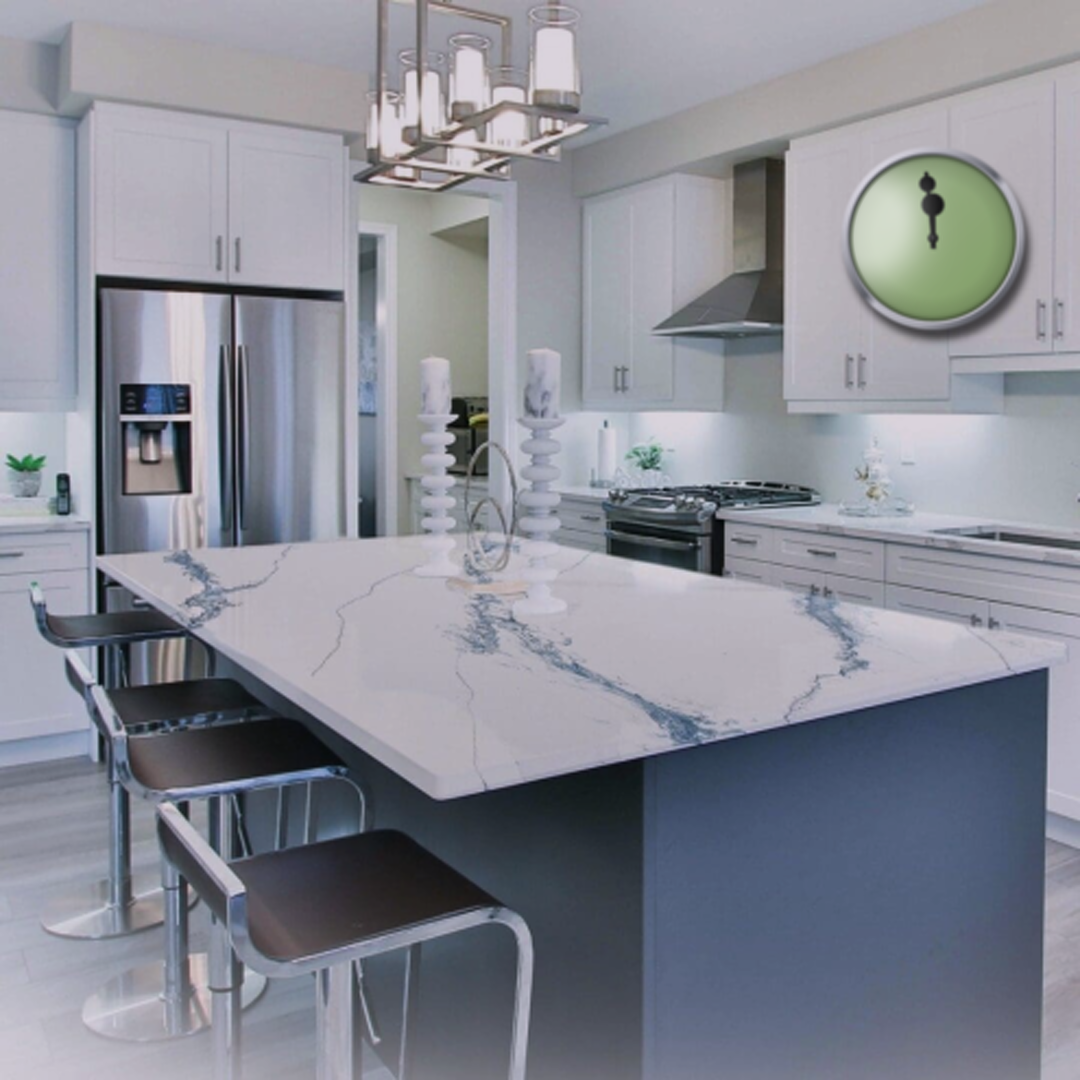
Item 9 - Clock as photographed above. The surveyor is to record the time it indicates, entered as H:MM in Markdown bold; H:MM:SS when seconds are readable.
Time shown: **11:59**
